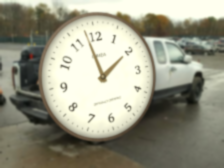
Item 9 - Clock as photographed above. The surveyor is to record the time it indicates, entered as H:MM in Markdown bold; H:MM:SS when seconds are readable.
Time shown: **1:58**
